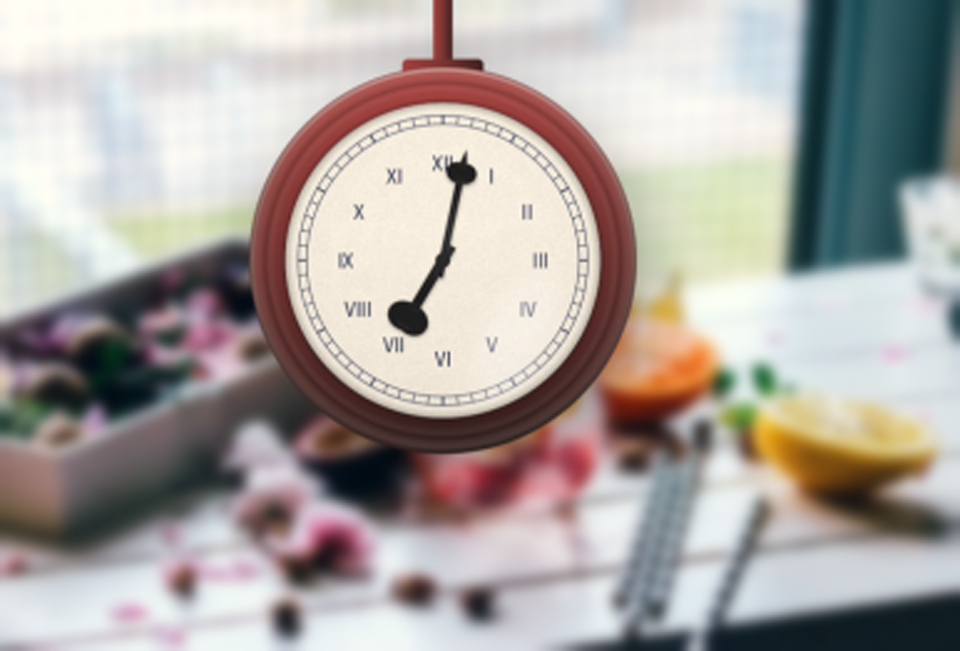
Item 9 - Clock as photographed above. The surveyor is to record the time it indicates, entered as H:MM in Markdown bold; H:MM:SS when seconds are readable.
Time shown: **7:02**
